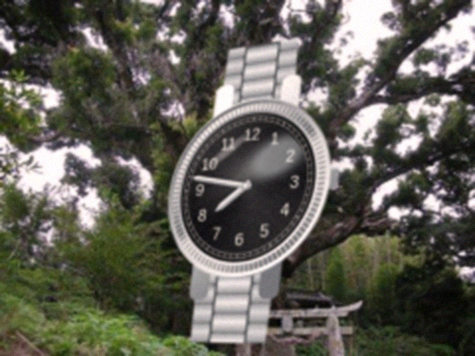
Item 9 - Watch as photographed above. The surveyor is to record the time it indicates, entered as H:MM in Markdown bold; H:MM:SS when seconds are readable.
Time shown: **7:47**
